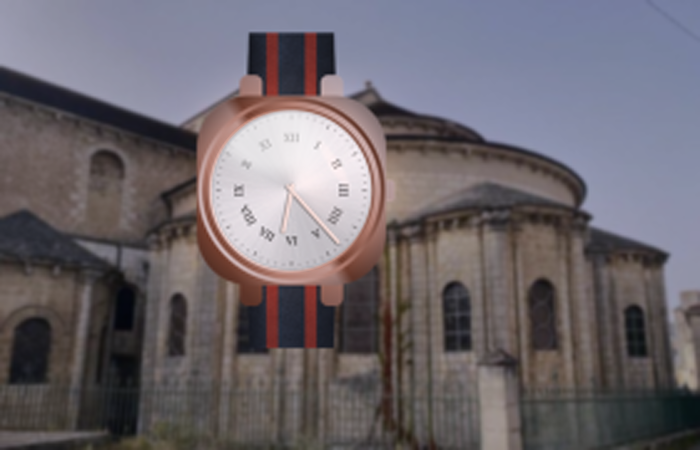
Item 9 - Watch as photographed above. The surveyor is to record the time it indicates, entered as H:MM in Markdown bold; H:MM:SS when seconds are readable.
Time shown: **6:23**
